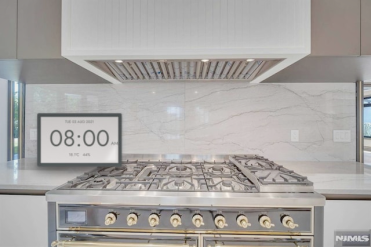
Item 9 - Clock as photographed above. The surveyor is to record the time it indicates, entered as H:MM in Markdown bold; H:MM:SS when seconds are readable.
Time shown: **8:00**
